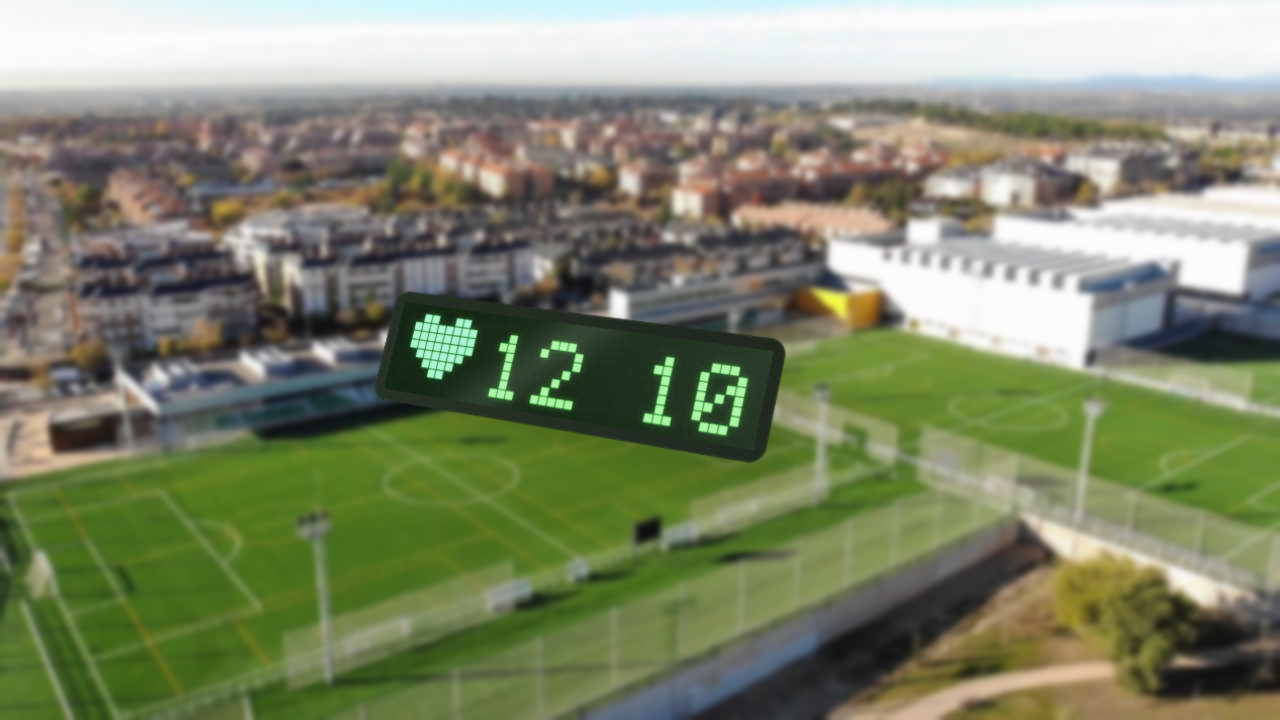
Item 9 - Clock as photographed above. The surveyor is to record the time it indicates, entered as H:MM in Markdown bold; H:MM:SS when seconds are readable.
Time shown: **12:10**
